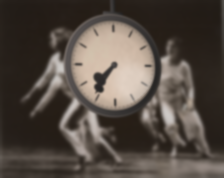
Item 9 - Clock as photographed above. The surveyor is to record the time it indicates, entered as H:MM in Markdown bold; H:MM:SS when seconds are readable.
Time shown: **7:36**
